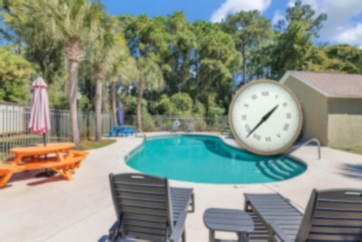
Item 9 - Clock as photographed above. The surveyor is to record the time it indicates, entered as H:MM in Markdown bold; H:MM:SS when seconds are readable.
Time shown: **1:38**
